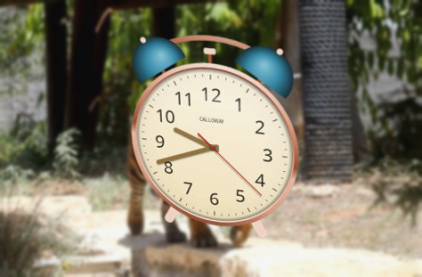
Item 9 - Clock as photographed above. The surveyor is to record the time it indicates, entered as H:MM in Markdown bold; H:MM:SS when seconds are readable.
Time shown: **9:41:22**
